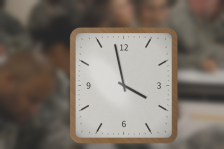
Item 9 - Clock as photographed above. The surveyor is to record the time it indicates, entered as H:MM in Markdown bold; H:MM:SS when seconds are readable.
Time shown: **3:58**
